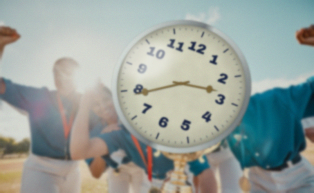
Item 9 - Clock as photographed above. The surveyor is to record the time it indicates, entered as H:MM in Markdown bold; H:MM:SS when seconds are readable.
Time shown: **2:39**
